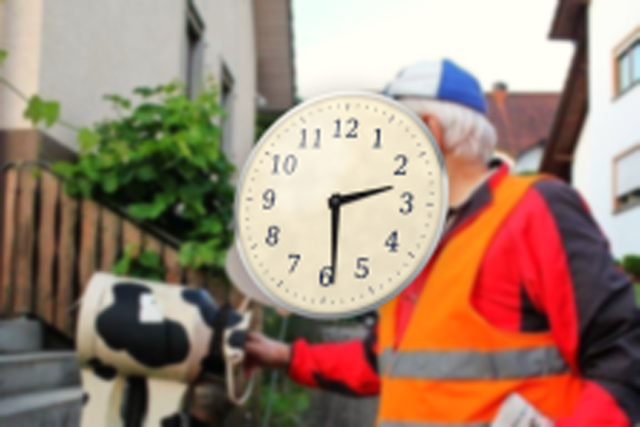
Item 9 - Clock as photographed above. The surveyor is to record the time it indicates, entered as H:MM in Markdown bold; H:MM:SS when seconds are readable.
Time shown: **2:29**
